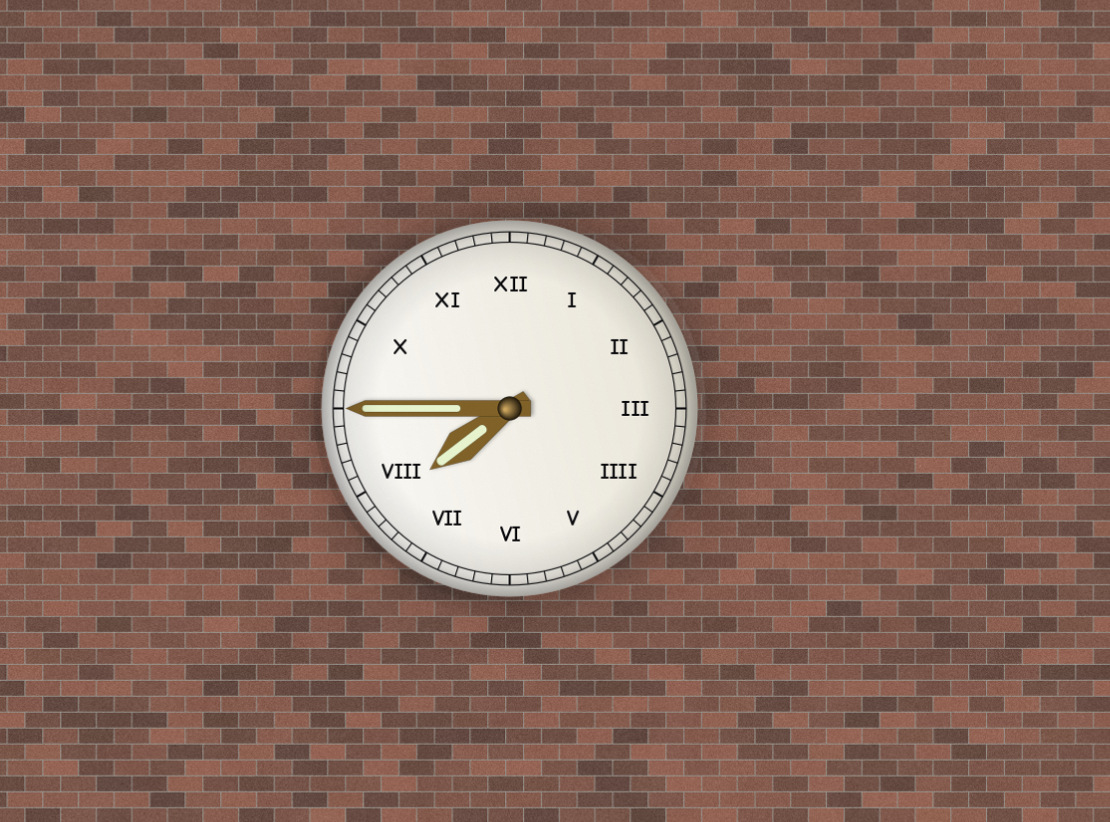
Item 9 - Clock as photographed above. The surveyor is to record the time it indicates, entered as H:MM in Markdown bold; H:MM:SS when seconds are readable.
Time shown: **7:45**
